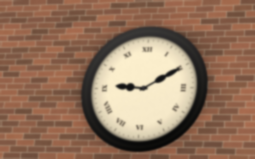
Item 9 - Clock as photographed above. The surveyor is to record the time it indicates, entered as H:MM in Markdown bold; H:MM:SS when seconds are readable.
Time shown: **9:10**
